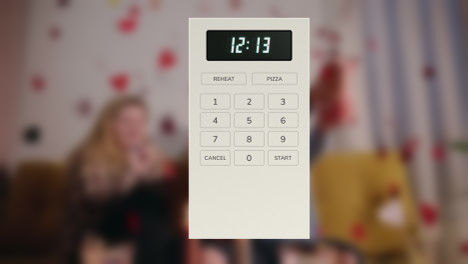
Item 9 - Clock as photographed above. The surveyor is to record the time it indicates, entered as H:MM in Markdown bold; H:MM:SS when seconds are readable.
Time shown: **12:13**
